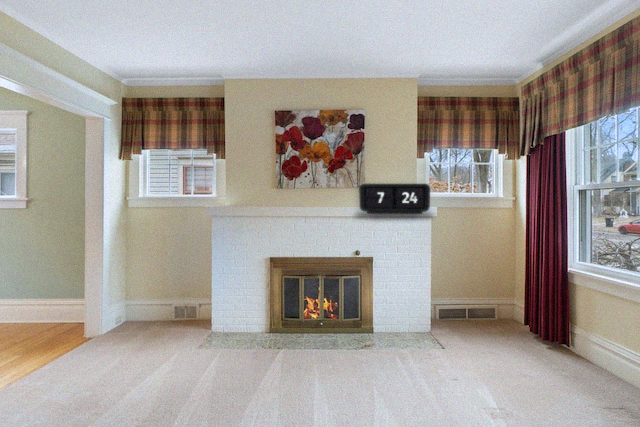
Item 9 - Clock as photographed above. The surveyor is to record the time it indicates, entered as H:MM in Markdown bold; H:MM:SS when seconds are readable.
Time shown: **7:24**
